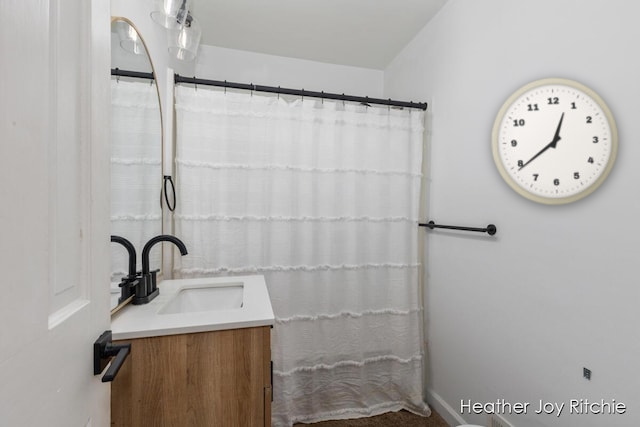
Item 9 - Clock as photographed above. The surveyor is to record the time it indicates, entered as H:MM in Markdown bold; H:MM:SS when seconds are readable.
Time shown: **12:39**
